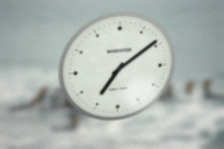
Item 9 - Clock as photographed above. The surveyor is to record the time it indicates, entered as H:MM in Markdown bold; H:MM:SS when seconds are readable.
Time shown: **7:09**
